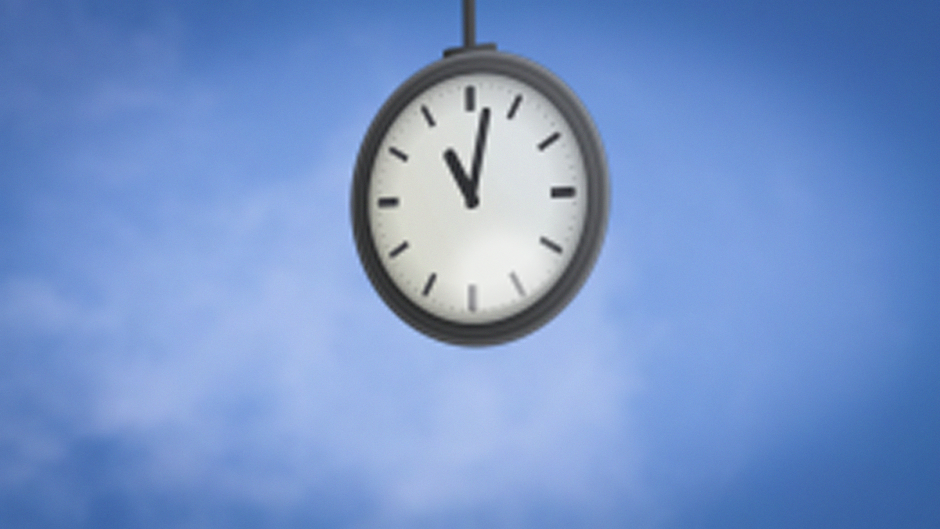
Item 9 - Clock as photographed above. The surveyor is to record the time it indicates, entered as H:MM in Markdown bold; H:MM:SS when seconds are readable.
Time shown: **11:02**
